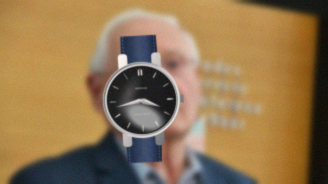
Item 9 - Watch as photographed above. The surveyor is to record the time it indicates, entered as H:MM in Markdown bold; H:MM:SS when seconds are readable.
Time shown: **3:43**
